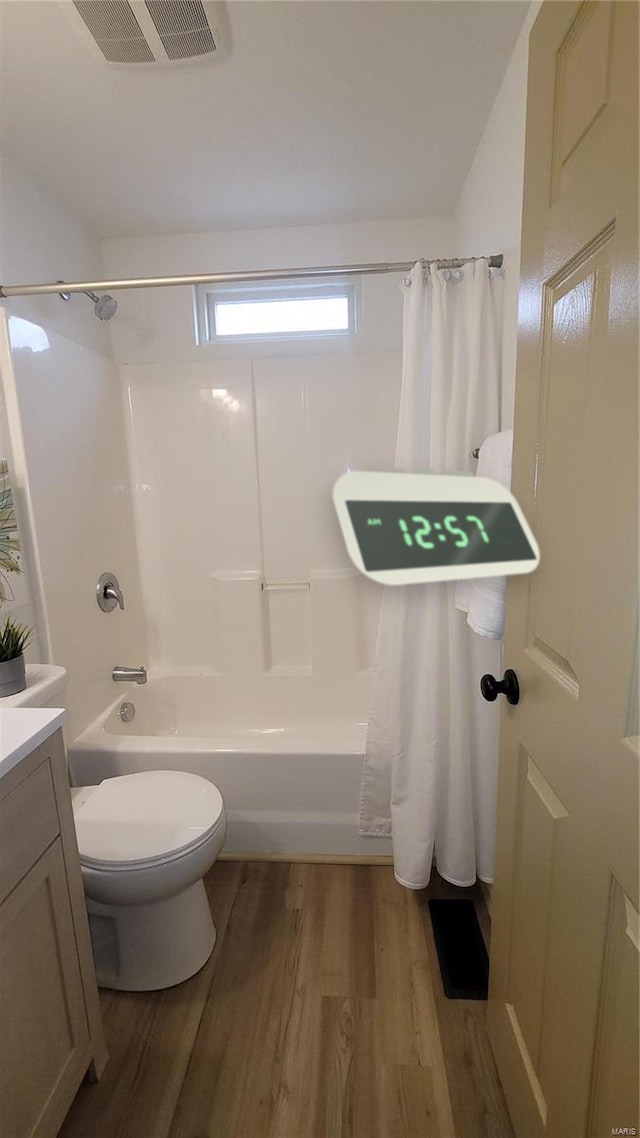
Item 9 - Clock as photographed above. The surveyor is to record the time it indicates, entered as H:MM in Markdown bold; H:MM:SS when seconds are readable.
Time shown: **12:57**
